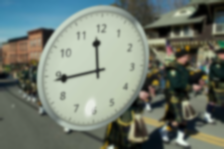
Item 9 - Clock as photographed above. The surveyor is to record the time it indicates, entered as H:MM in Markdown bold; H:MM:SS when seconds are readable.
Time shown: **11:44**
